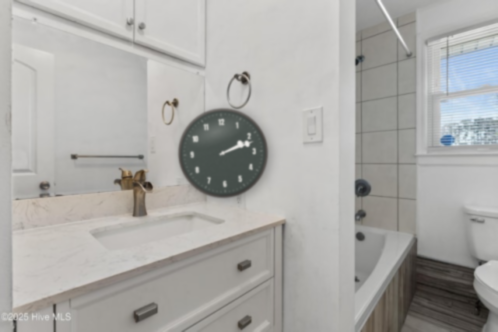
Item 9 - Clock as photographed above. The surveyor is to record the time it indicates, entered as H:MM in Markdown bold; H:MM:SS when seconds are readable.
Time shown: **2:12**
